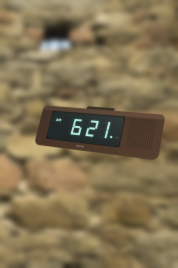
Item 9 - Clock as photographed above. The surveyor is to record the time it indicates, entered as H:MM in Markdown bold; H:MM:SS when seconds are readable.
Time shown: **6:21**
